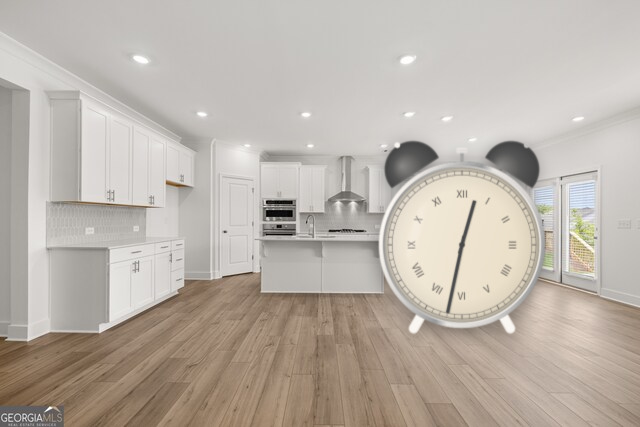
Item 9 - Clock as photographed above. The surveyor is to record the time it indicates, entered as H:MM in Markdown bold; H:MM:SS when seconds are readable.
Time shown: **12:32**
